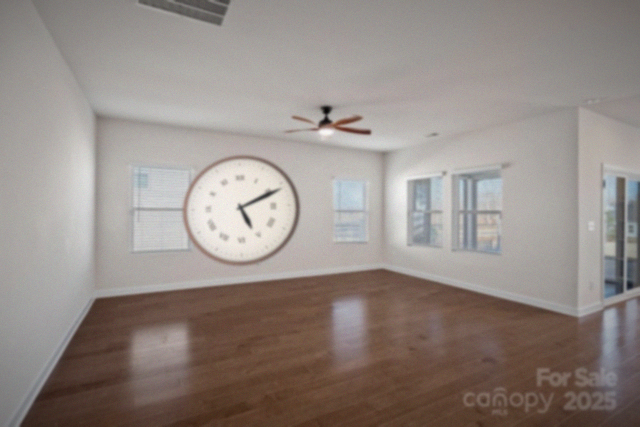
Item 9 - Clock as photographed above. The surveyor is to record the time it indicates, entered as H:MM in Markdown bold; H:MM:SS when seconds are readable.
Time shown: **5:11**
